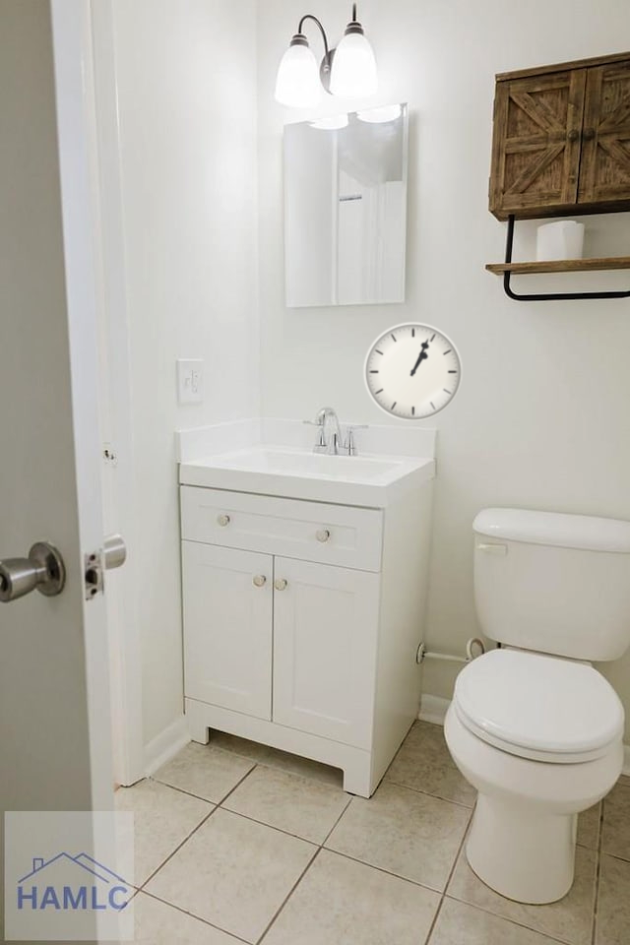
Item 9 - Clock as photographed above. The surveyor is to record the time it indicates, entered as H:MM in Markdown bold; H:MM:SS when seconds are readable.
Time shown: **1:04**
